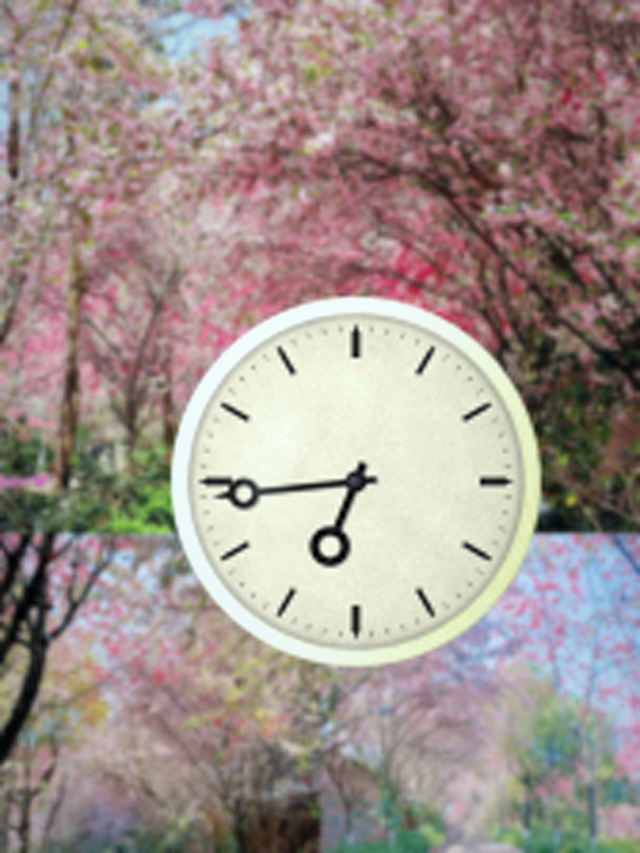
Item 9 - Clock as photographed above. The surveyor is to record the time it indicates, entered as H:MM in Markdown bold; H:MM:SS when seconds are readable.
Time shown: **6:44**
